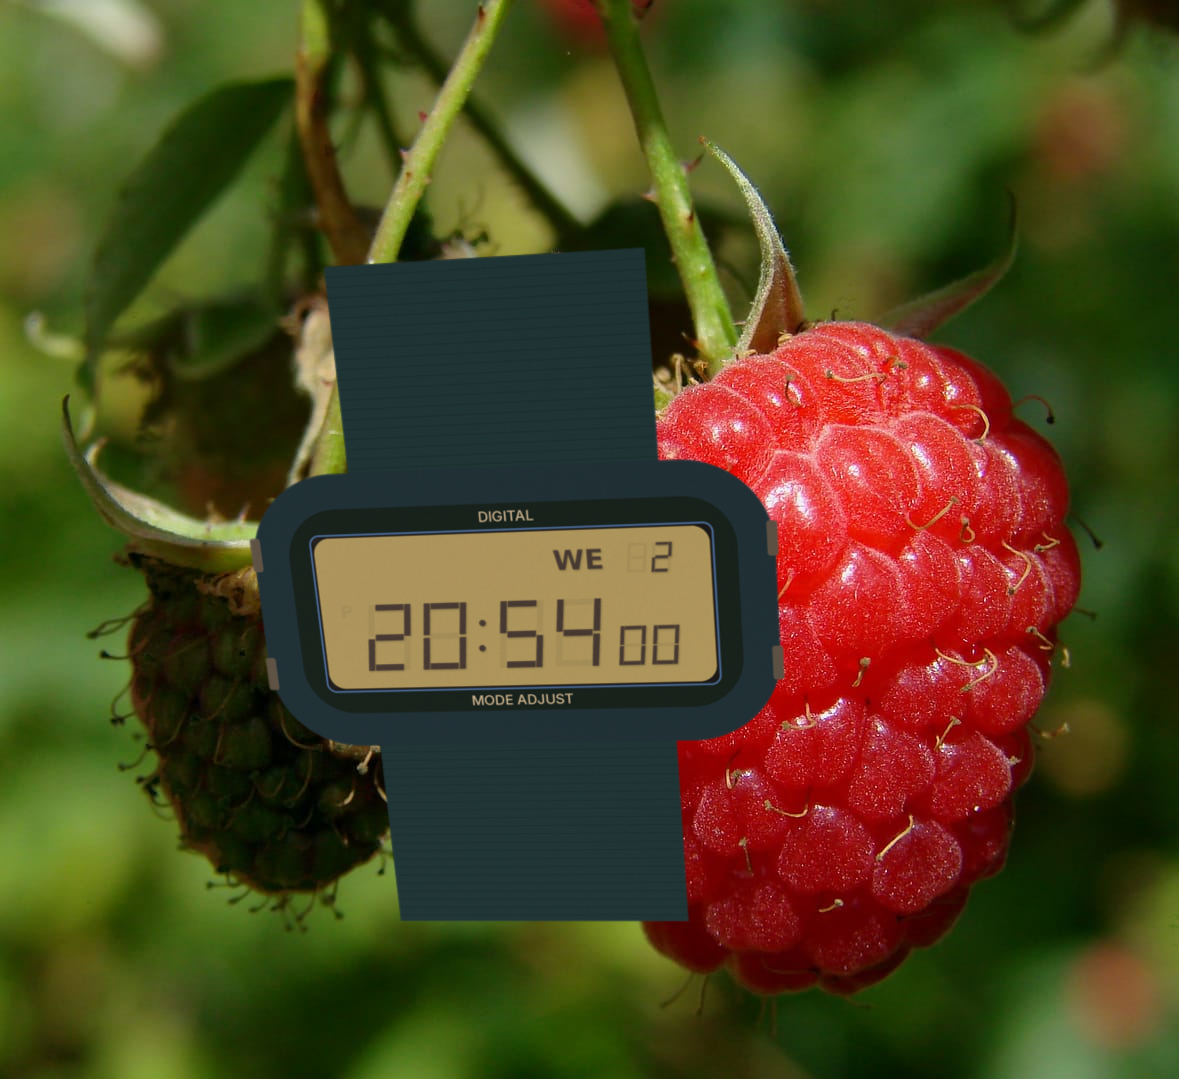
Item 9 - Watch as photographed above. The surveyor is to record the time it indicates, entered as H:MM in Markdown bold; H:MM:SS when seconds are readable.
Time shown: **20:54:00**
